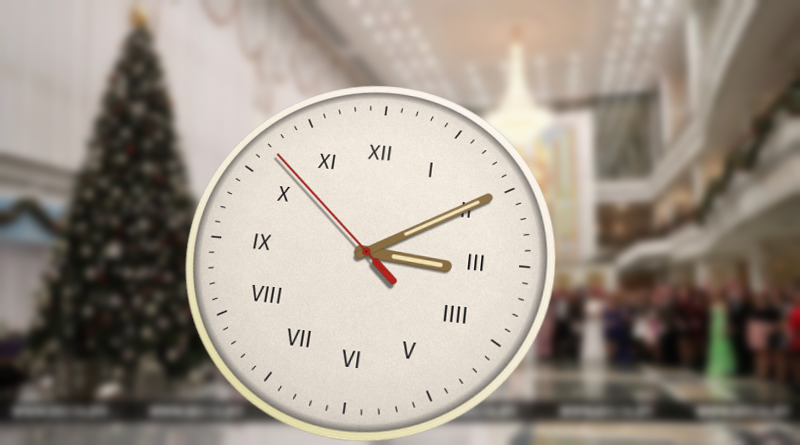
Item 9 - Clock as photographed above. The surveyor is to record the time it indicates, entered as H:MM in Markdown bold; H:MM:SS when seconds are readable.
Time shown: **3:09:52**
